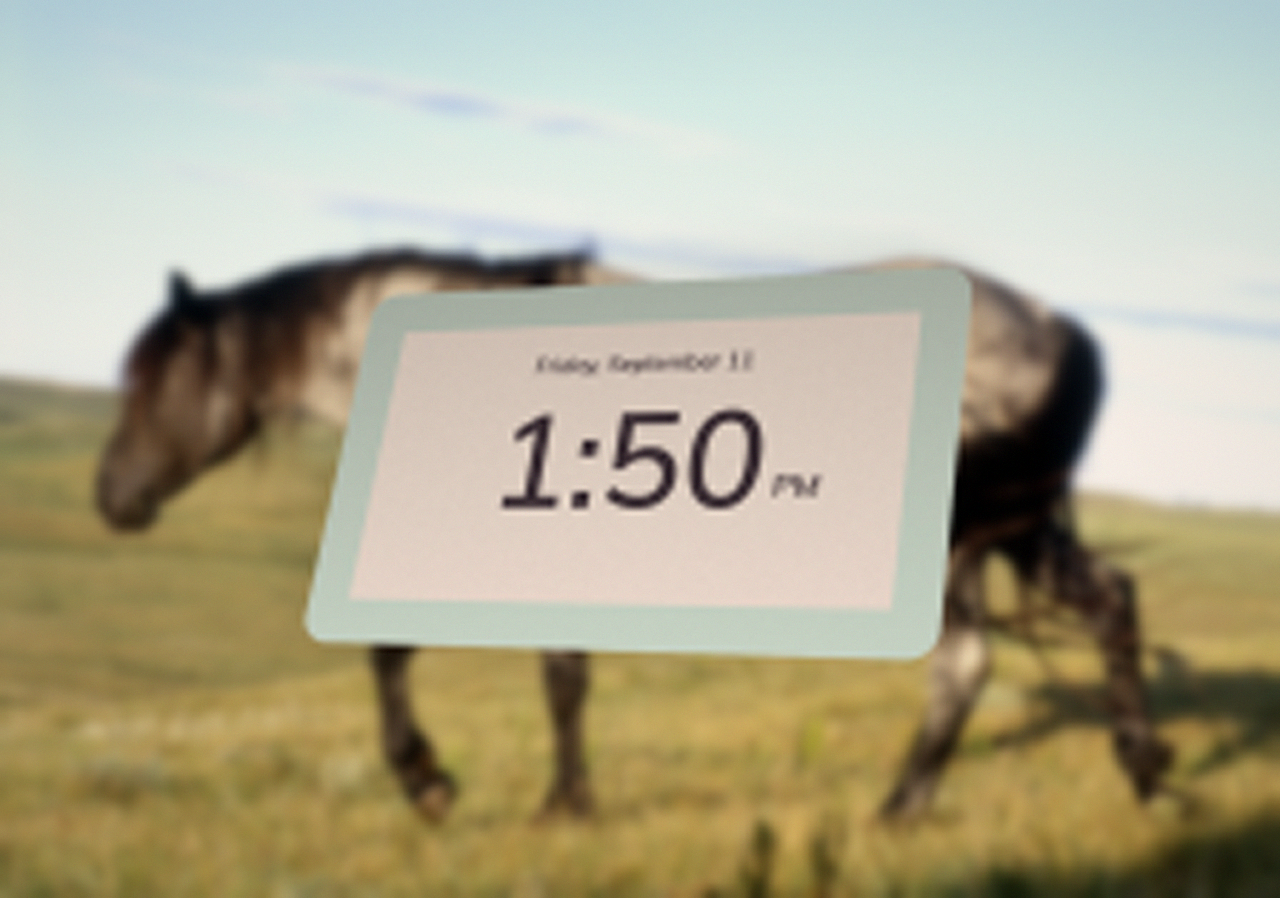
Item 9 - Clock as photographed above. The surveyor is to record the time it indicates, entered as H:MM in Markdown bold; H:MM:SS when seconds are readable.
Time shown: **1:50**
